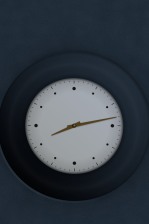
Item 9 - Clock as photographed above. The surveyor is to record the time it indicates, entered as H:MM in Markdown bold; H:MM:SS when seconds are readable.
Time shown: **8:13**
